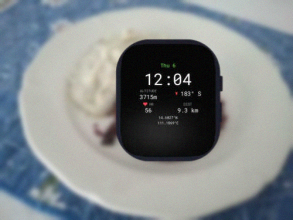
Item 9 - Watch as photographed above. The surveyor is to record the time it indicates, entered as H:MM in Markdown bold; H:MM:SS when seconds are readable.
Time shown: **12:04**
